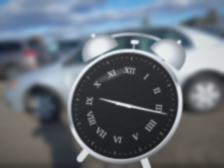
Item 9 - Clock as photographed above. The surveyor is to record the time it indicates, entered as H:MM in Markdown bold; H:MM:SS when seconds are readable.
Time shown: **9:16**
